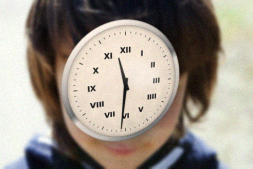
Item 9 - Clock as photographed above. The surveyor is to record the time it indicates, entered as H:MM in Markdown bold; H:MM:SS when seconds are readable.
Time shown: **11:31**
